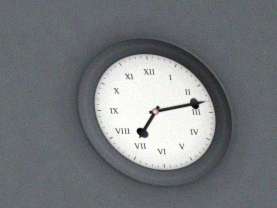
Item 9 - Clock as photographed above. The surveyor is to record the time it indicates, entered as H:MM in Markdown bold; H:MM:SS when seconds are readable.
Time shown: **7:13**
